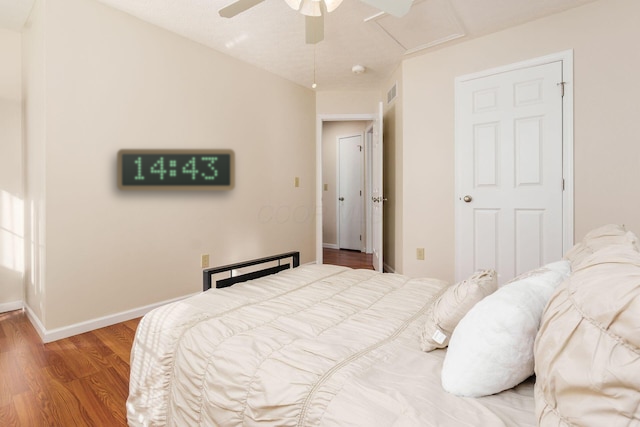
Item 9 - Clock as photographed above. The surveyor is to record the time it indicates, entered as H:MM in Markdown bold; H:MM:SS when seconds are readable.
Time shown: **14:43**
